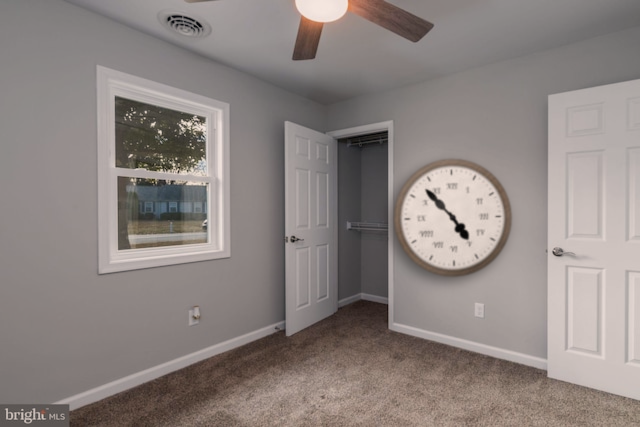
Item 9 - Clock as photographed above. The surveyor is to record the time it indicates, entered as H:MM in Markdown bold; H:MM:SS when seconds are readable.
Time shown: **4:53**
